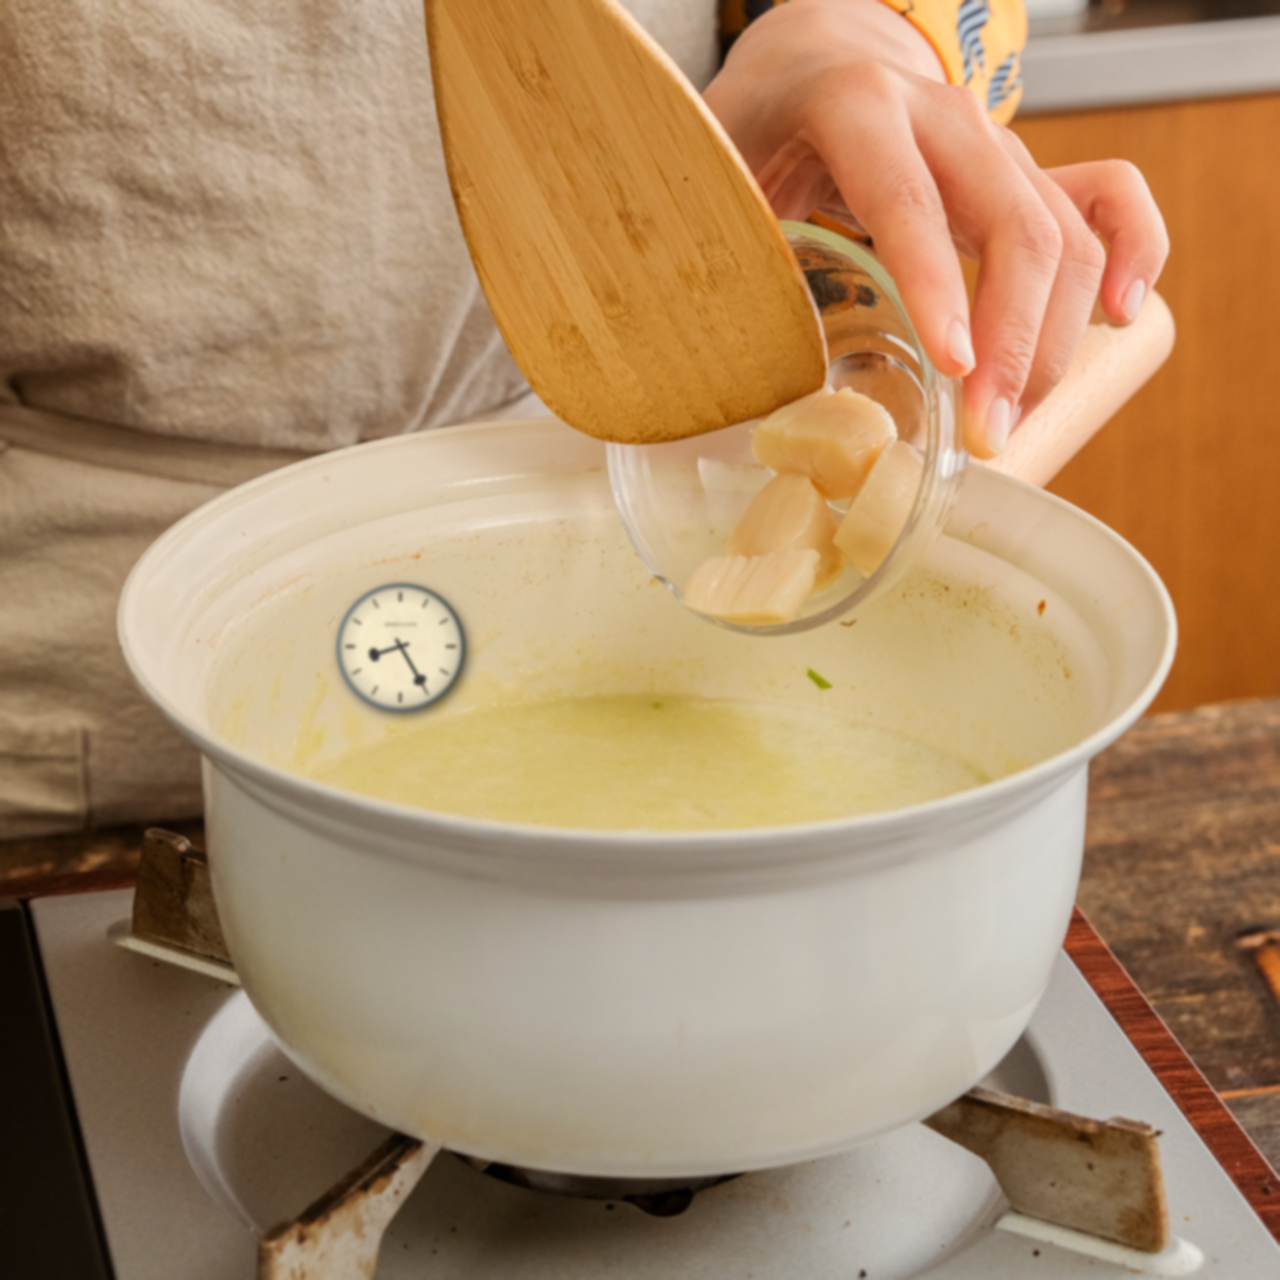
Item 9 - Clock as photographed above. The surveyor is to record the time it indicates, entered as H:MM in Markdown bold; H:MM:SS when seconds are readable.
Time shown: **8:25**
